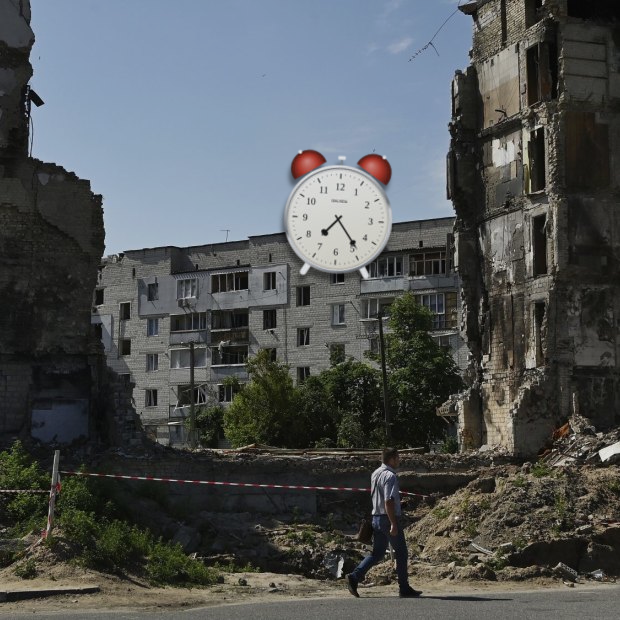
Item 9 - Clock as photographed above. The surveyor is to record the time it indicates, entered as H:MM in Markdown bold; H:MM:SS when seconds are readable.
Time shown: **7:24**
